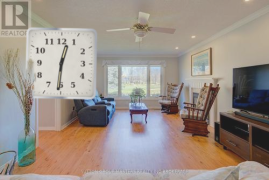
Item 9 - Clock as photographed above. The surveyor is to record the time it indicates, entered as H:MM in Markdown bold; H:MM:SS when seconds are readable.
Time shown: **12:31**
